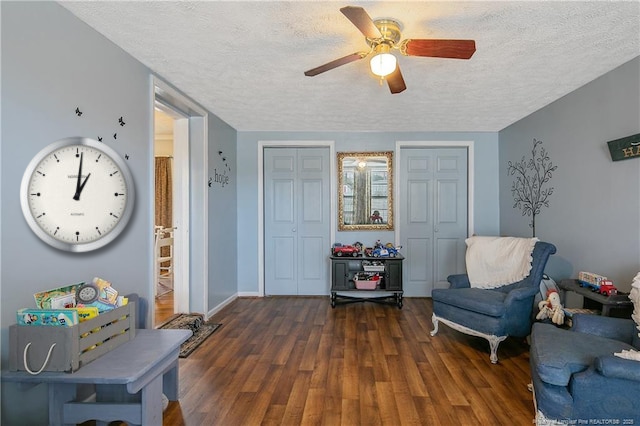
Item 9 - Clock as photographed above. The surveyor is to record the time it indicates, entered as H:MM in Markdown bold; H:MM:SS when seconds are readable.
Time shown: **1:01**
